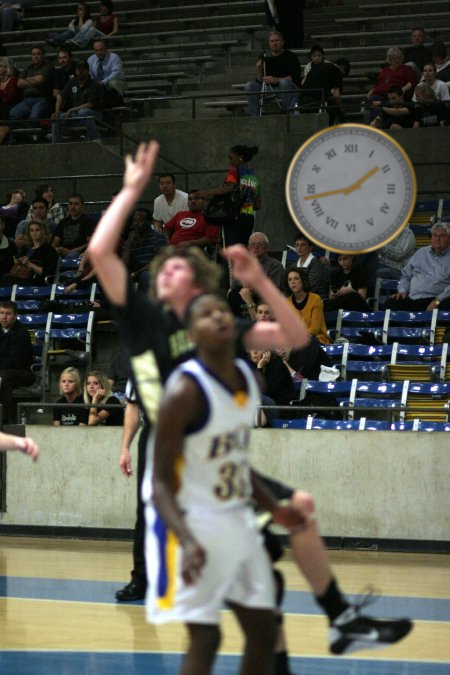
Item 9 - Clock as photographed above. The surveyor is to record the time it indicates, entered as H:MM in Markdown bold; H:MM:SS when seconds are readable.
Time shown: **1:43**
